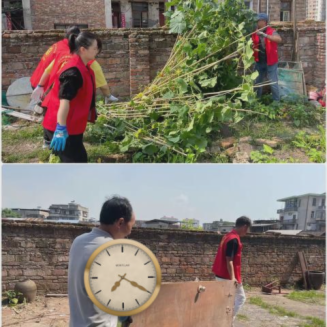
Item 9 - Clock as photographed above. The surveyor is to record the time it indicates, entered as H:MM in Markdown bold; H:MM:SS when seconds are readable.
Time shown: **7:20**
